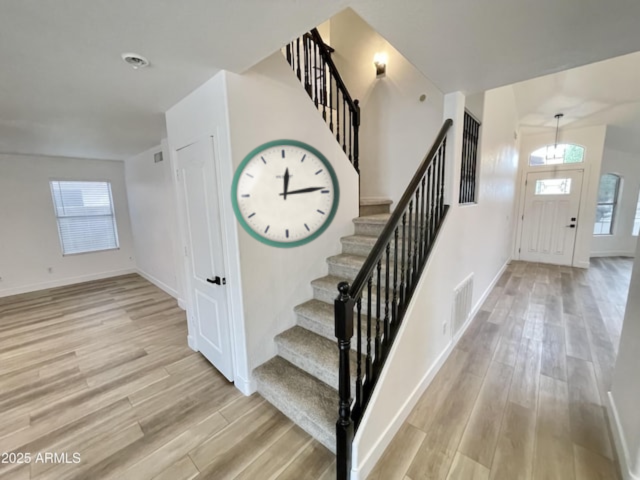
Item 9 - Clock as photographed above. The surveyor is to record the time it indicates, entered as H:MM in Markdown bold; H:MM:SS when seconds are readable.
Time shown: **12:14**
